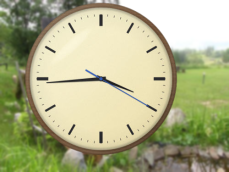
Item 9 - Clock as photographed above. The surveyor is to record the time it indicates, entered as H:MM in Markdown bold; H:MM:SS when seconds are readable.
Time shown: **3:44:20**
